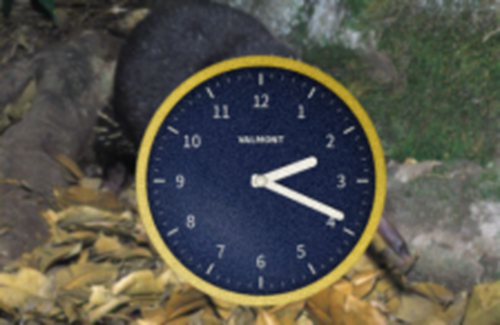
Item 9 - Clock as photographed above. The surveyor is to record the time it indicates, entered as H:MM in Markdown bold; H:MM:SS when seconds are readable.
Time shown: **2:19**
